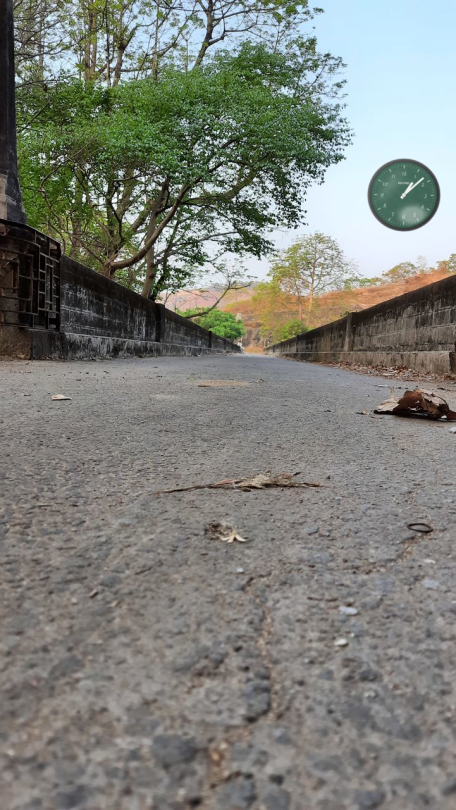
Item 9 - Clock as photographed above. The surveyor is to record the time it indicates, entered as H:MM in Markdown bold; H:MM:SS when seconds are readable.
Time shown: **1:08**
